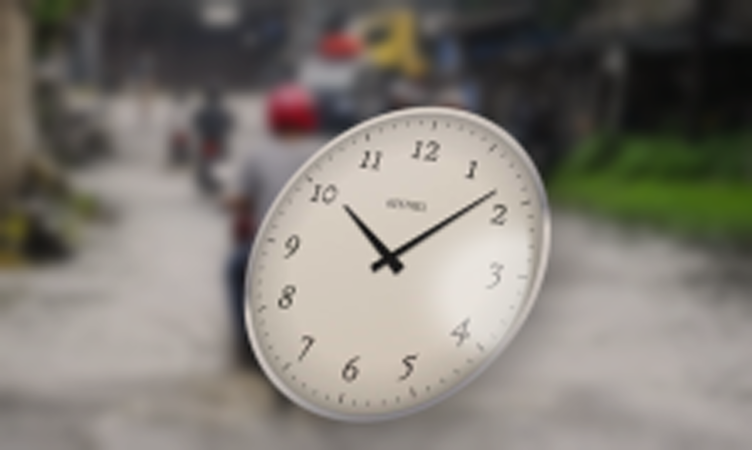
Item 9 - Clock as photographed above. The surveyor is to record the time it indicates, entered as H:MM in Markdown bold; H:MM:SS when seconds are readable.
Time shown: **10:08**
